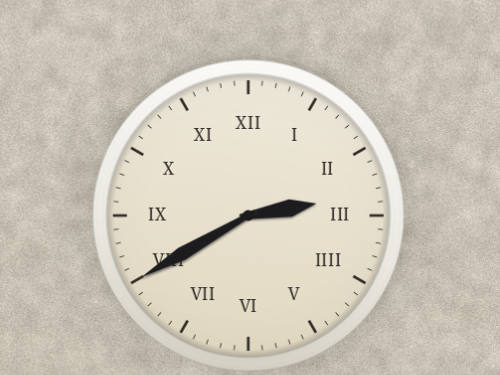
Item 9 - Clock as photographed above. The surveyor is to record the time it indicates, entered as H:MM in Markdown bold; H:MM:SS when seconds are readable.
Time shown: **2:40**
